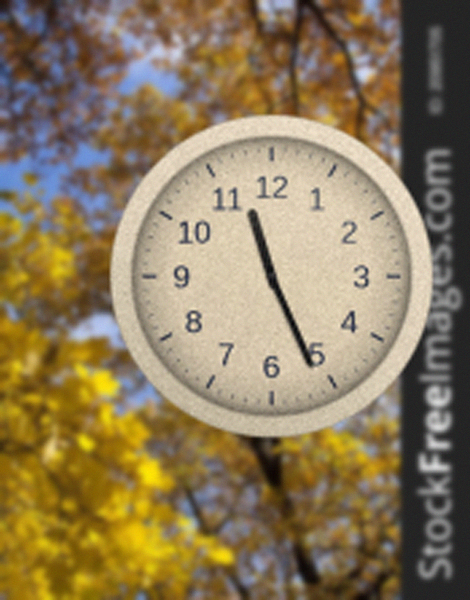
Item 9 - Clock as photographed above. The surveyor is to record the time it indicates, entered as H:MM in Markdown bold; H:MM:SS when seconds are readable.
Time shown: **11:26**
